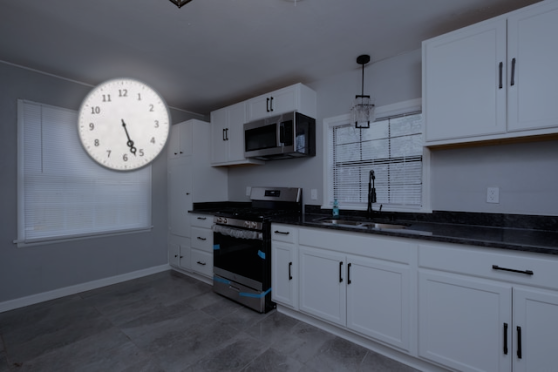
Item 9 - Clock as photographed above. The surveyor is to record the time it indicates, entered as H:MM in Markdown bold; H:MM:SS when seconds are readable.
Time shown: **5:27**
